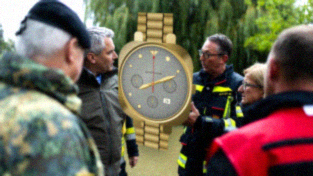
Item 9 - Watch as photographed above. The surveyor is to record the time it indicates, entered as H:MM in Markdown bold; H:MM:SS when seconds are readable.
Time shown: **8:11**
